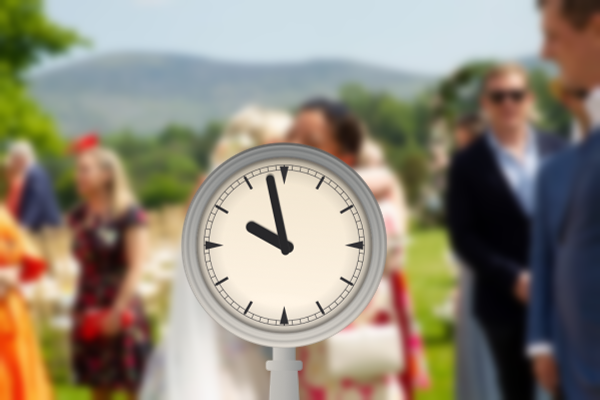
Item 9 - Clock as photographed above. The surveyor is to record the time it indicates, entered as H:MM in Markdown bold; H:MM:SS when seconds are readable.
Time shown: **9:58**
